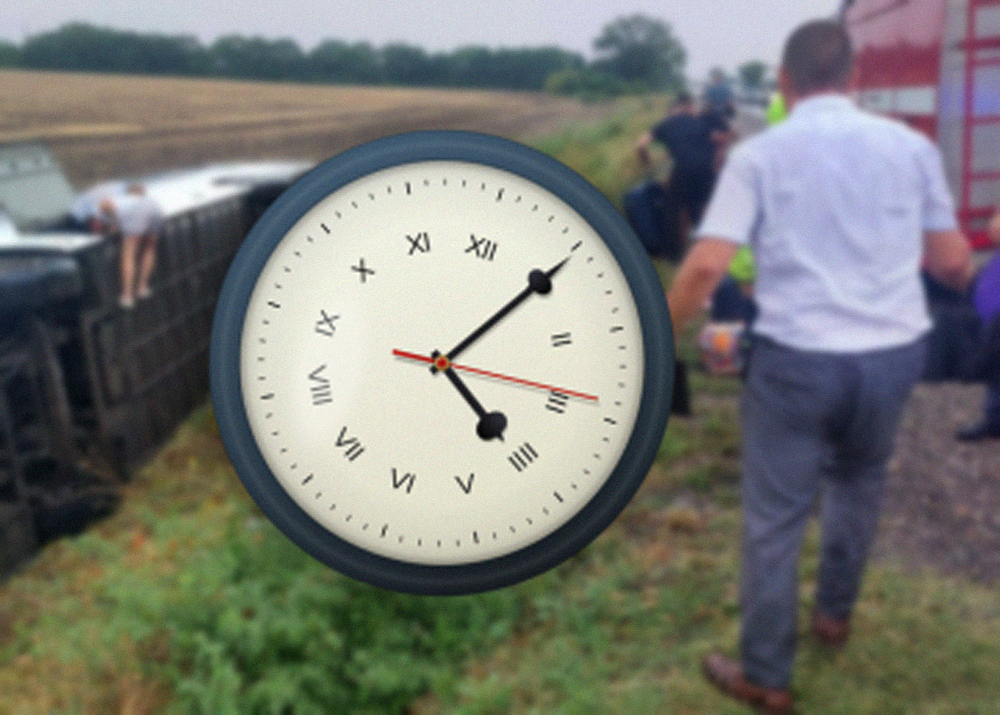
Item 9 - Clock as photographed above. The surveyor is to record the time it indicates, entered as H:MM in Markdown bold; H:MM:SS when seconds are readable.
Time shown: **4:05:14**
